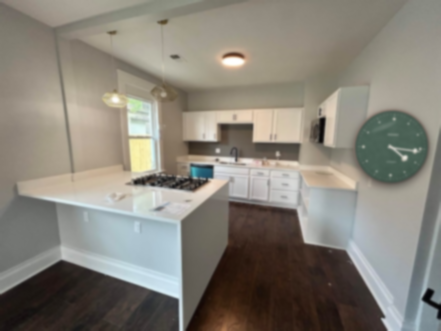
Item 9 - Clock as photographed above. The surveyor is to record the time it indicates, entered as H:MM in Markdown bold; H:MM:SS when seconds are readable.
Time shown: **4:16**
